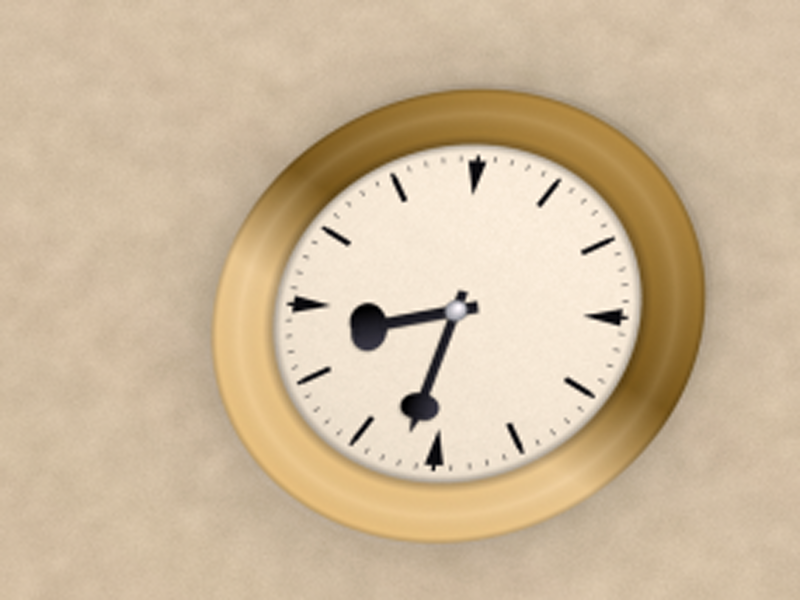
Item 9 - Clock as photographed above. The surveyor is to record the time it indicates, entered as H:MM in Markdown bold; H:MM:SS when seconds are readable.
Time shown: **8:32**
